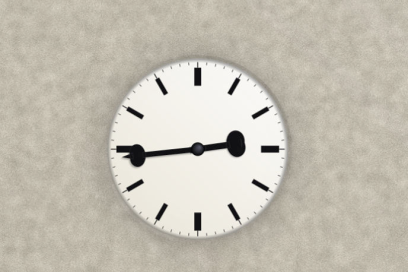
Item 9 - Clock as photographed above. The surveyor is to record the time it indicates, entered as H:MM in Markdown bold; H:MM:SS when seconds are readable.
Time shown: **2:44**
